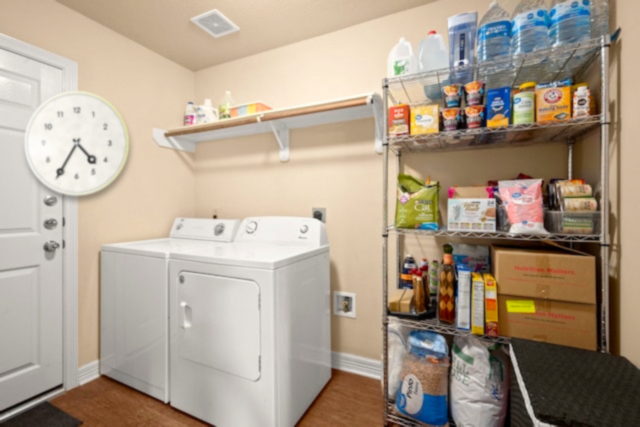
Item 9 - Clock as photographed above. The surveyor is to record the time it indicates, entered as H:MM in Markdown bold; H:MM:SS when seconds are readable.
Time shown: **4:35**
